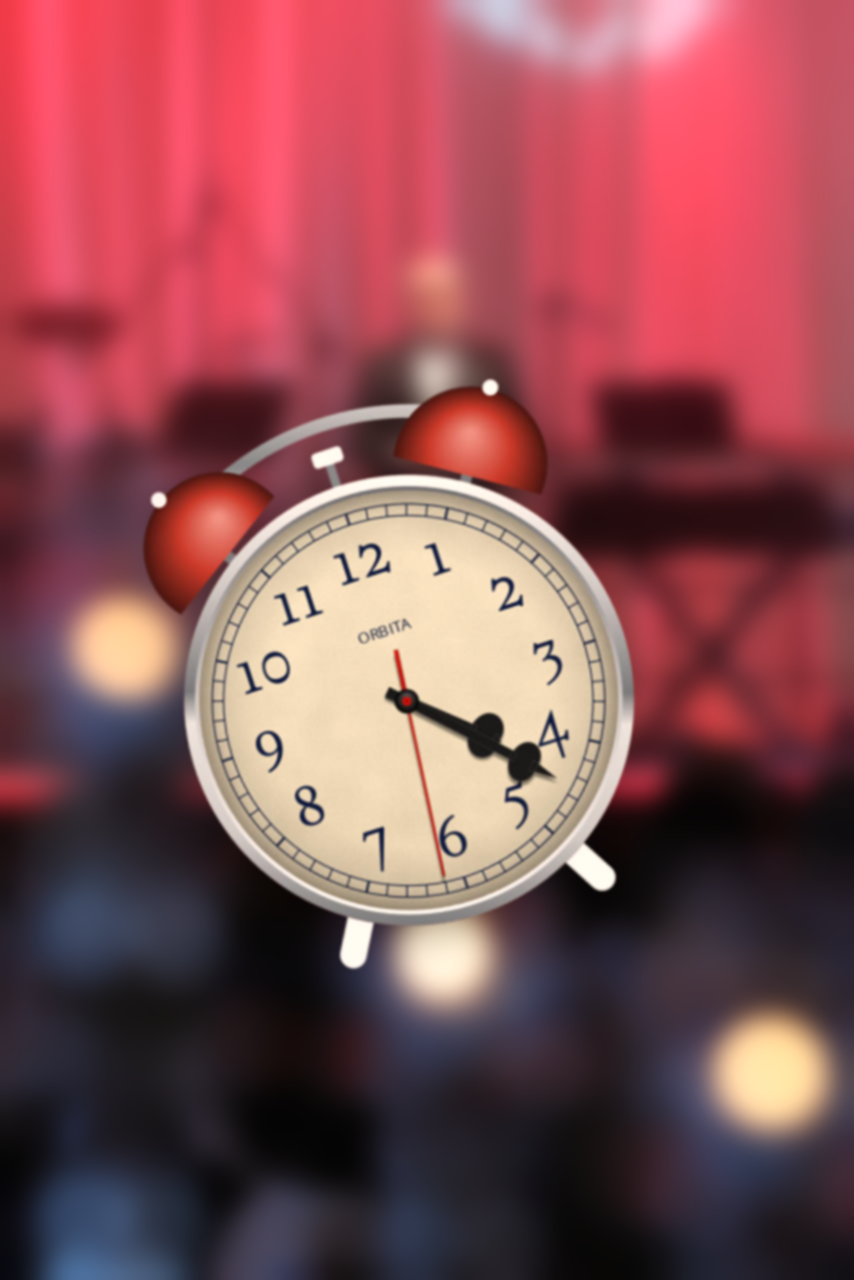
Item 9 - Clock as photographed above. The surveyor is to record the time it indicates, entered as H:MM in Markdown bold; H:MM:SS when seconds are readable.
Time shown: **4:22:31**
